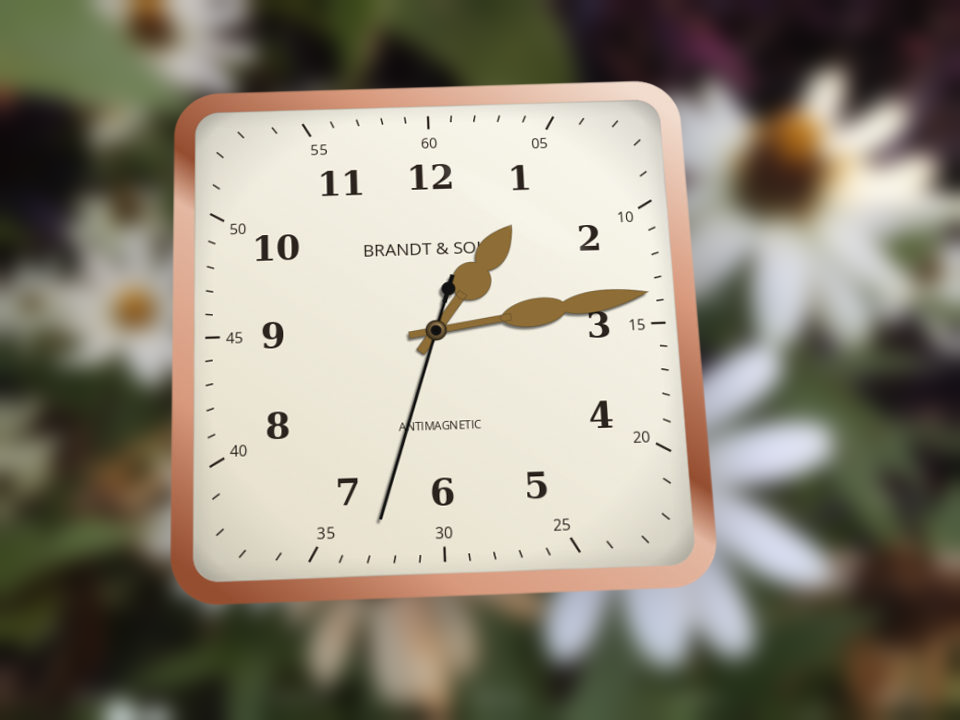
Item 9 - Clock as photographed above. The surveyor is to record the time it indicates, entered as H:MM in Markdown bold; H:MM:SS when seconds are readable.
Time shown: **1:13:33**
